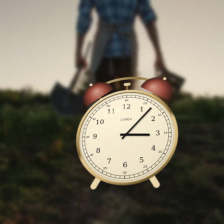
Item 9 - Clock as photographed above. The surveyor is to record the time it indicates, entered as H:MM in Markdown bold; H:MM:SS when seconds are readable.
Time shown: **3:07**
